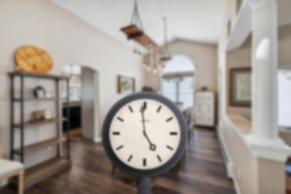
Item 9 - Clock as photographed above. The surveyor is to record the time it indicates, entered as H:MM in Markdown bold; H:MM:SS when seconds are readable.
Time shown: **4:59**
